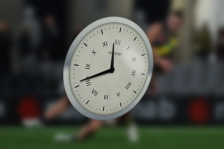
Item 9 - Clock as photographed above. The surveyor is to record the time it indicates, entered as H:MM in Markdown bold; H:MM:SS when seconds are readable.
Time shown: **11:41**
